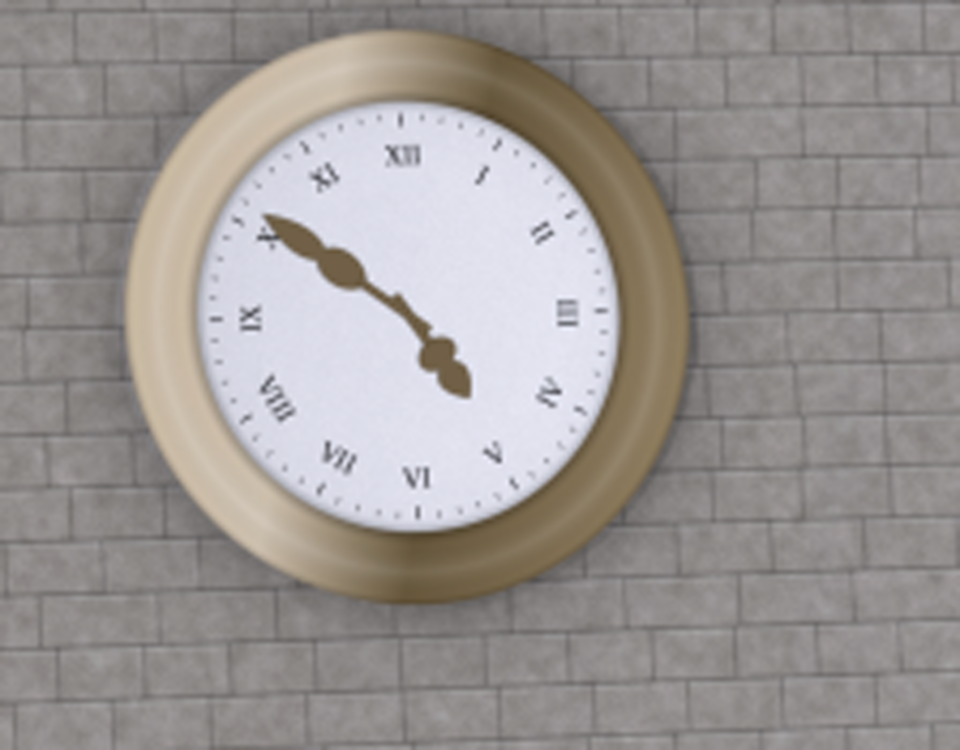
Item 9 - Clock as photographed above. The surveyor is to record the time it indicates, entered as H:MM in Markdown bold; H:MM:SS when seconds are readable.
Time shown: **4:51**
